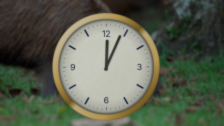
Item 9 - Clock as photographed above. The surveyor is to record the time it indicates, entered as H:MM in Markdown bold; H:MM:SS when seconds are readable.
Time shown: **12:04**
